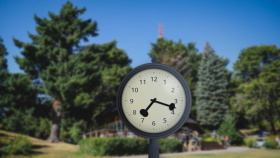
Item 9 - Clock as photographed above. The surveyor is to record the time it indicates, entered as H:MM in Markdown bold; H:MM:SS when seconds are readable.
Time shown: **7:18**
